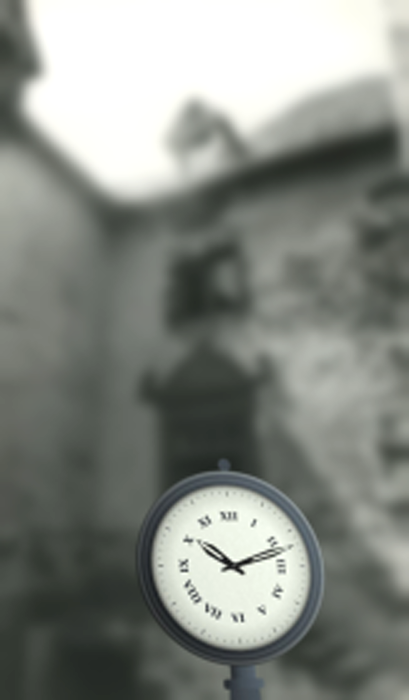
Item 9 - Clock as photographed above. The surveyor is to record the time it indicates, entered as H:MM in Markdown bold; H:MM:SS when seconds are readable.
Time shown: **10:12**
